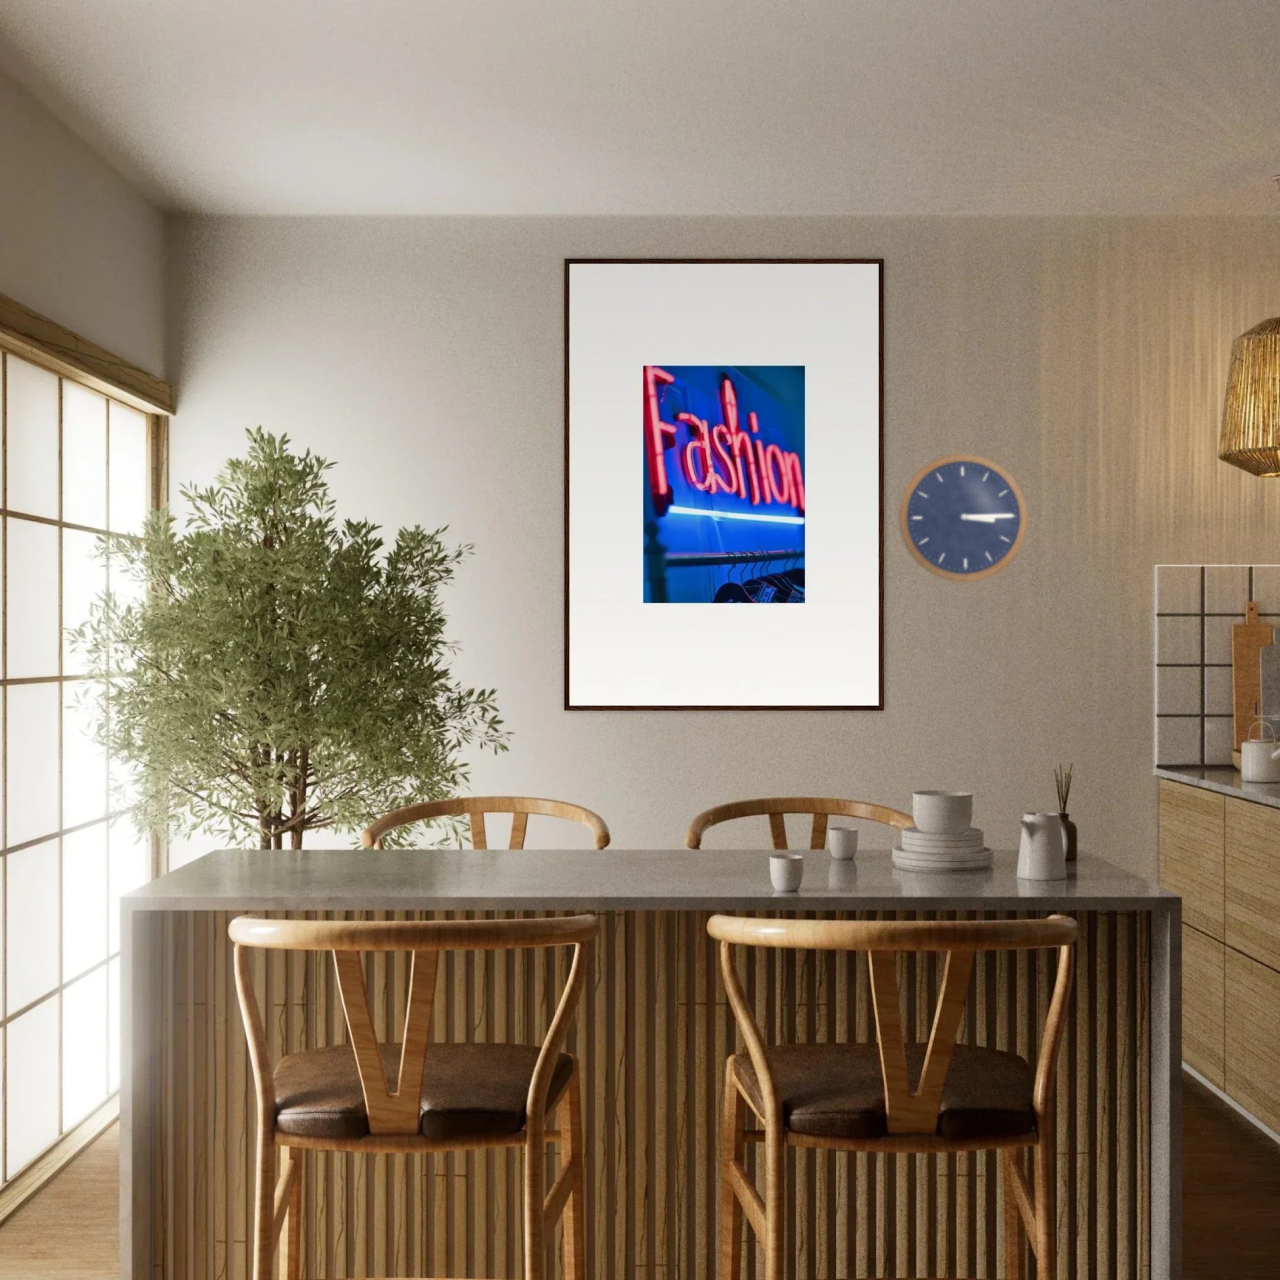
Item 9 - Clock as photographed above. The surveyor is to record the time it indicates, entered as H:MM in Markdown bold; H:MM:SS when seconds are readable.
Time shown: **3:15**
